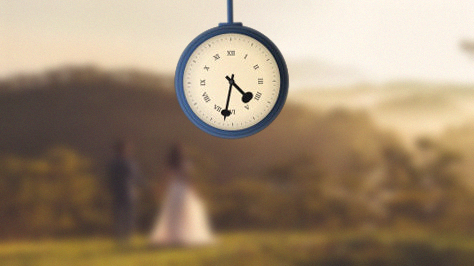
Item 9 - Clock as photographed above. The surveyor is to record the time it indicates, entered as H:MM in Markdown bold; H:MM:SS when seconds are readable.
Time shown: **4:32**
